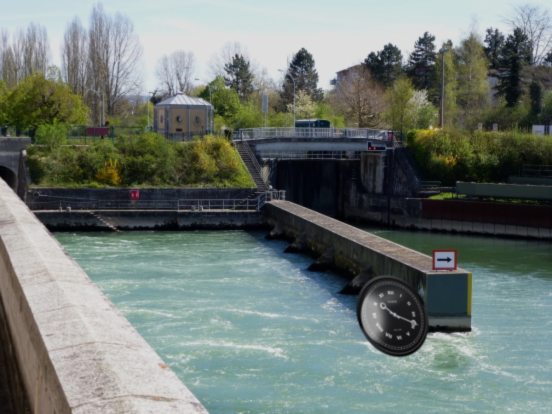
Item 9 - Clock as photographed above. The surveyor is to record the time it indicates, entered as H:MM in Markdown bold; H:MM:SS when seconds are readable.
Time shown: **10:19**
